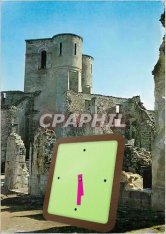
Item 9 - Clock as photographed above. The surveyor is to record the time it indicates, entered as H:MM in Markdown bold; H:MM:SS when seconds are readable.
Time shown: **5:29**
